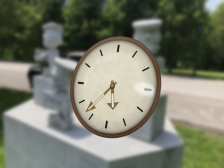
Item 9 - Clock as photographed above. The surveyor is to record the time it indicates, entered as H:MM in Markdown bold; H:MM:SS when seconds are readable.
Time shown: **5:37**
